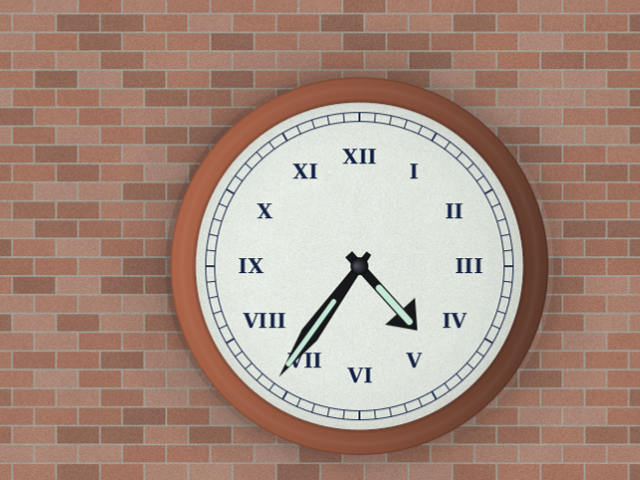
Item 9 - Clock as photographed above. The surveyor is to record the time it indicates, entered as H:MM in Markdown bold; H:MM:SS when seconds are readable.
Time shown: **4:36**
